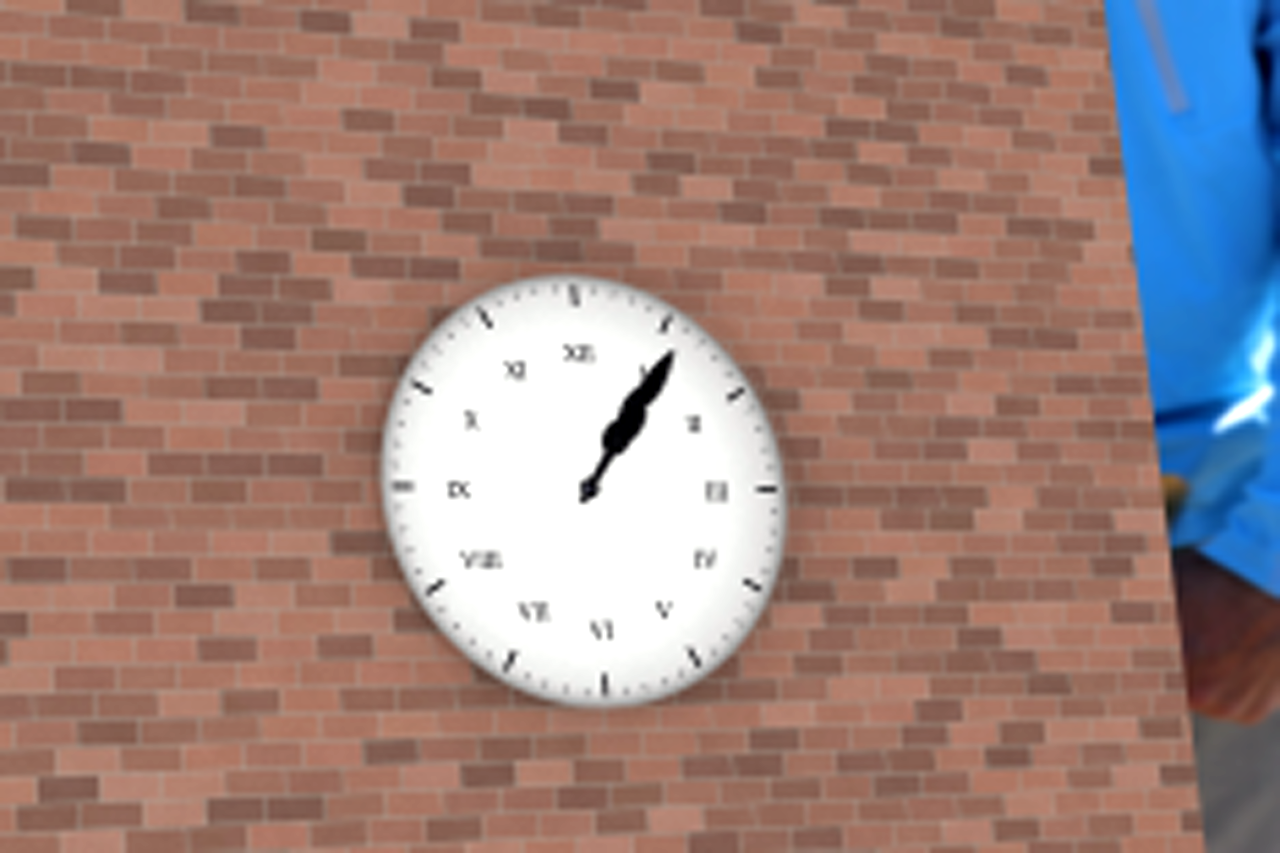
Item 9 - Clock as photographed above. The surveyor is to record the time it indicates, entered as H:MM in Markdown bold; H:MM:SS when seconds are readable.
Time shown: **1:06**
